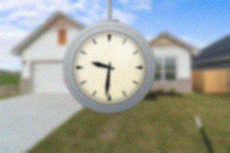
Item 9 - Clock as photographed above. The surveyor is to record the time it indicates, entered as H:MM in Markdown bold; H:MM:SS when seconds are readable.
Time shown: **9:31**
